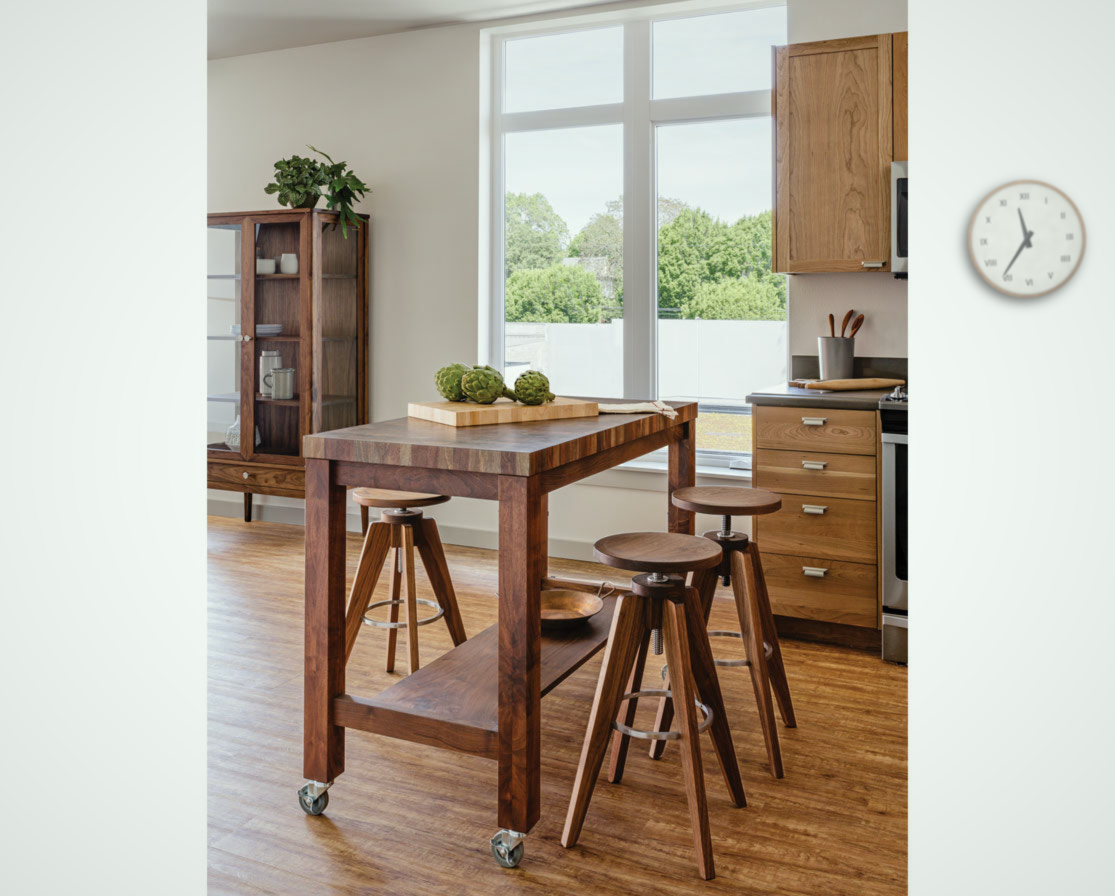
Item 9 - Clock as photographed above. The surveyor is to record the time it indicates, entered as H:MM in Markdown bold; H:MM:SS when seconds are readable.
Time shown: **11:36**
